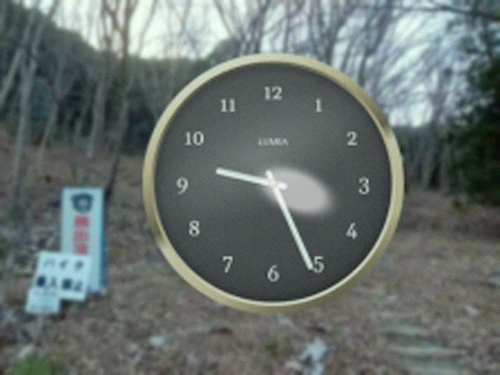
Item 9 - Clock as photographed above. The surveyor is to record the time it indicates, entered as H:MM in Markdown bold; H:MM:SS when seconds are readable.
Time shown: **9:26**
